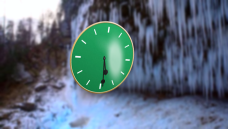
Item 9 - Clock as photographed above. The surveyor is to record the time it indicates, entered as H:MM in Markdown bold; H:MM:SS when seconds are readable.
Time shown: **5:29**
